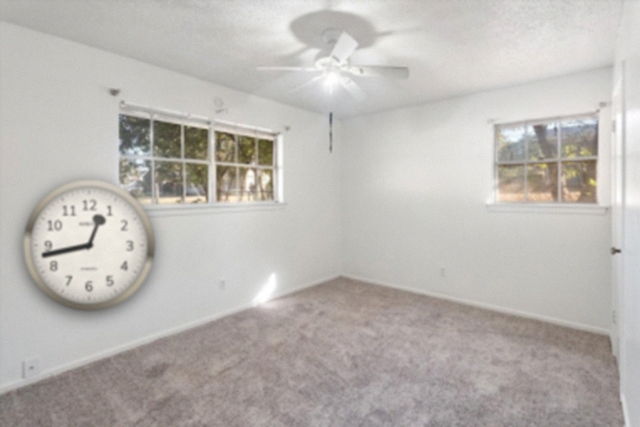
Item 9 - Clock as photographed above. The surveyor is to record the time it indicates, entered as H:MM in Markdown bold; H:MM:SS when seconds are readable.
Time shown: **12:43**
